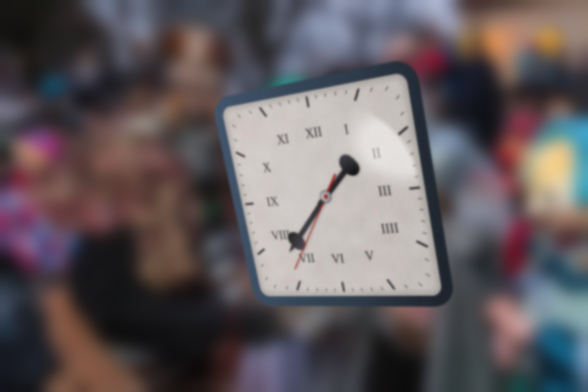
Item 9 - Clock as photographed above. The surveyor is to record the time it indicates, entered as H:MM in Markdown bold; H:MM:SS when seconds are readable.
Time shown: **1:37:36**
